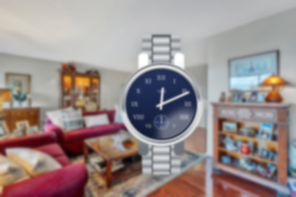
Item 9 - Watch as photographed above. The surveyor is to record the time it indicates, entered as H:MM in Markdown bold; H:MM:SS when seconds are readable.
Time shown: **12:11**
